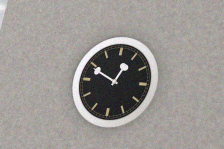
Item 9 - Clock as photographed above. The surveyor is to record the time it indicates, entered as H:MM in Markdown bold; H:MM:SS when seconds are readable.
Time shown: **12:49**
